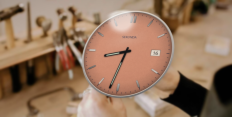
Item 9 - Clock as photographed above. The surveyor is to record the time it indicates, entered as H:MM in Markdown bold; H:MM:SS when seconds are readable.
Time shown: **8:32**
